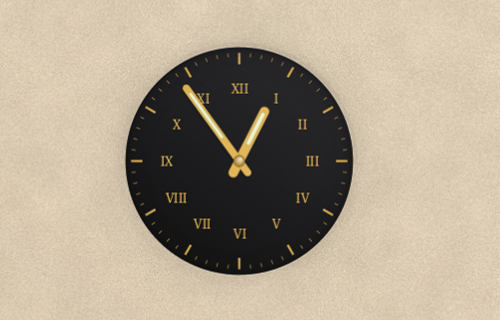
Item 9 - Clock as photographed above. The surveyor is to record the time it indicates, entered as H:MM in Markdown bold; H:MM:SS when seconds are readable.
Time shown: **12:54**
